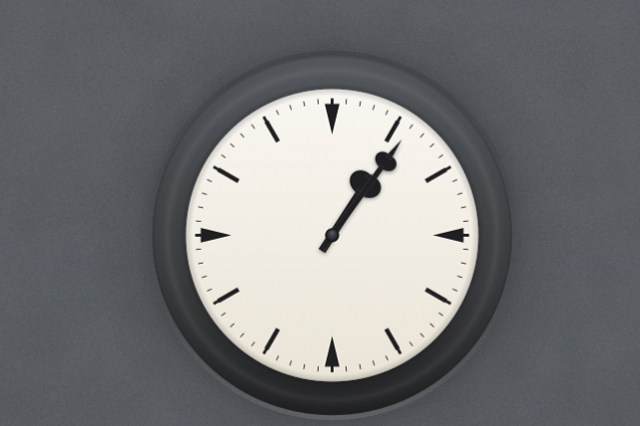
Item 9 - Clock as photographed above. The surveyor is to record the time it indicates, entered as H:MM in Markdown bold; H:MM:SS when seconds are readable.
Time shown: **1:06**
